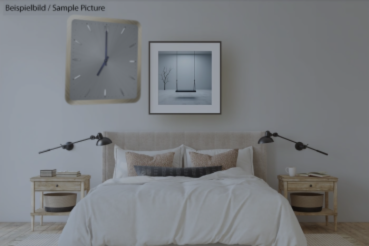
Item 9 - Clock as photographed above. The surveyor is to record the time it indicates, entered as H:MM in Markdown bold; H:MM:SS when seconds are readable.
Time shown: **7:00**
